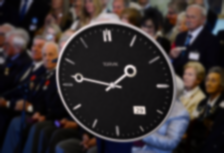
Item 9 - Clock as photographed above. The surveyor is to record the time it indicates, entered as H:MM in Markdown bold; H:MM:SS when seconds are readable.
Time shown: **1:47**
